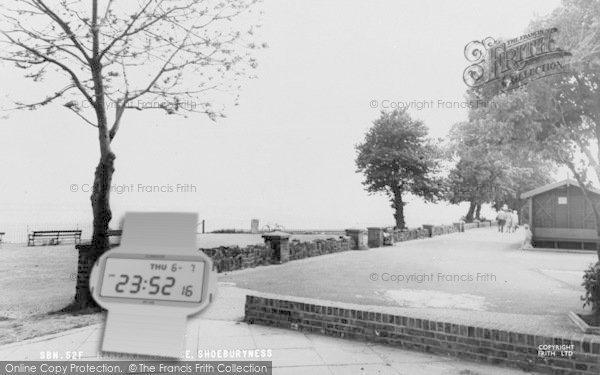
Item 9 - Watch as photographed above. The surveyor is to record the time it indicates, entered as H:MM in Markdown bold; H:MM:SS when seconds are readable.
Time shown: **23:52:16**
